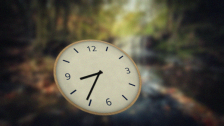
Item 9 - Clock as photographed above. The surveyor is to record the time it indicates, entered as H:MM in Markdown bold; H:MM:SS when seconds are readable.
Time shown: **8:36**
